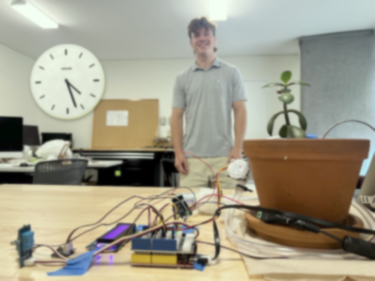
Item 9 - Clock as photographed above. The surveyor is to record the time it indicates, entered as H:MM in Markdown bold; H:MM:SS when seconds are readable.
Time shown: **4:27**
